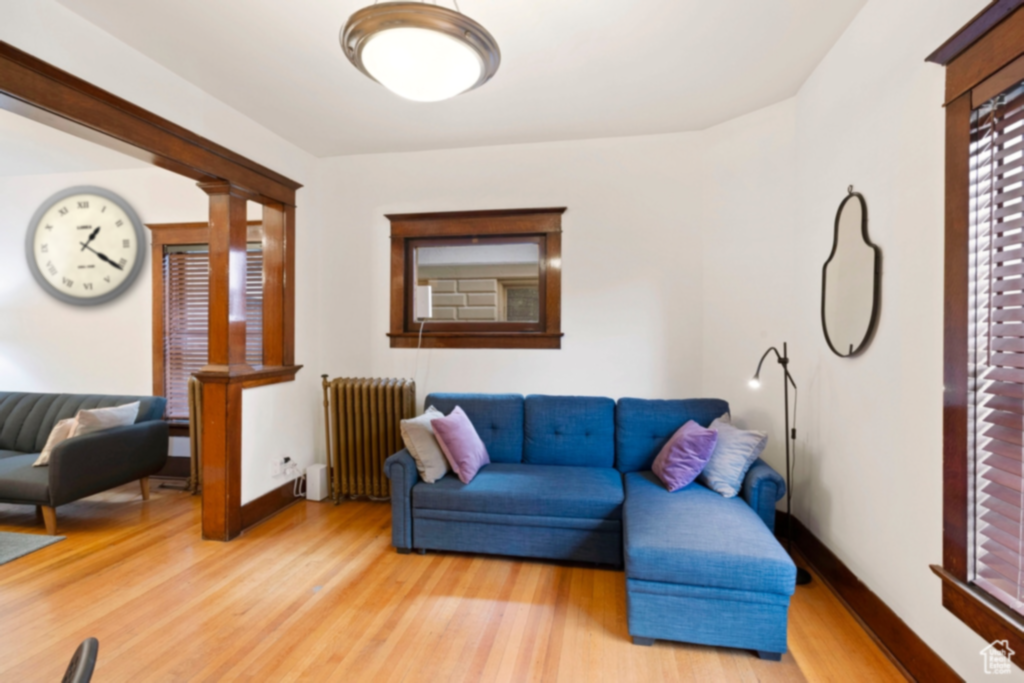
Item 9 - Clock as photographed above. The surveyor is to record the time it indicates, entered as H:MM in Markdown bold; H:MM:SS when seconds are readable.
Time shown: **1:21**
